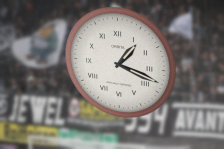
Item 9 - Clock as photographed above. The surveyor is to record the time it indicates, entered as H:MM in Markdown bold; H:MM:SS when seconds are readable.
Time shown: **1:18**
